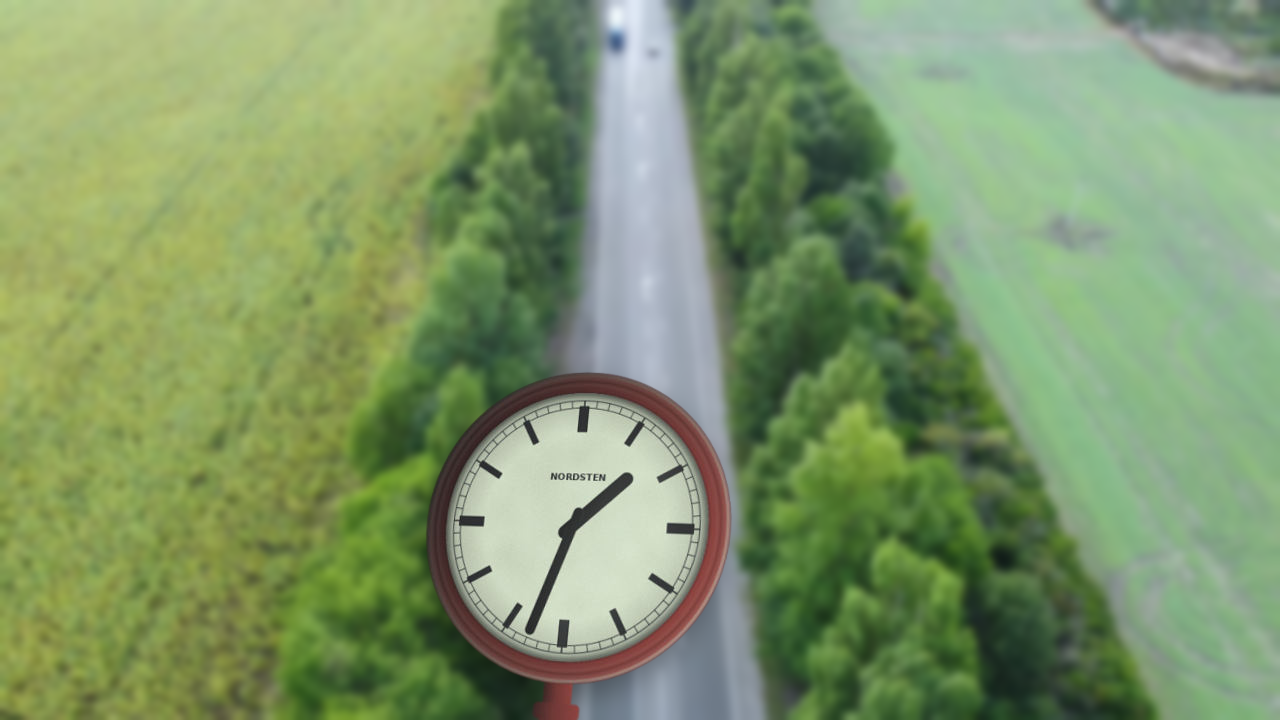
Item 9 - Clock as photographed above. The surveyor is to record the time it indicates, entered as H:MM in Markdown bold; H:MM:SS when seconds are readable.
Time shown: **1:33**
